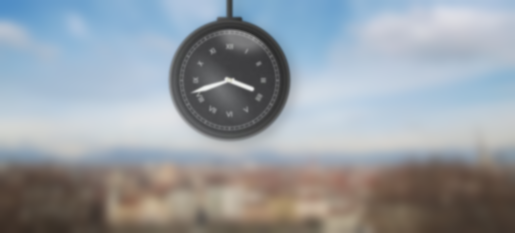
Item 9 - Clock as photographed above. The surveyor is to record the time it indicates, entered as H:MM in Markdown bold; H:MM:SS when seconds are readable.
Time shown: **3:42**
